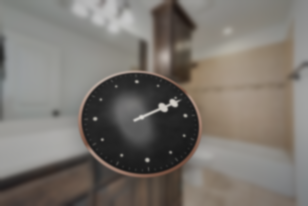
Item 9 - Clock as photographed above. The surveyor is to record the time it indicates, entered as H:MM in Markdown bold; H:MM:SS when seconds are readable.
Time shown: **2:11**
